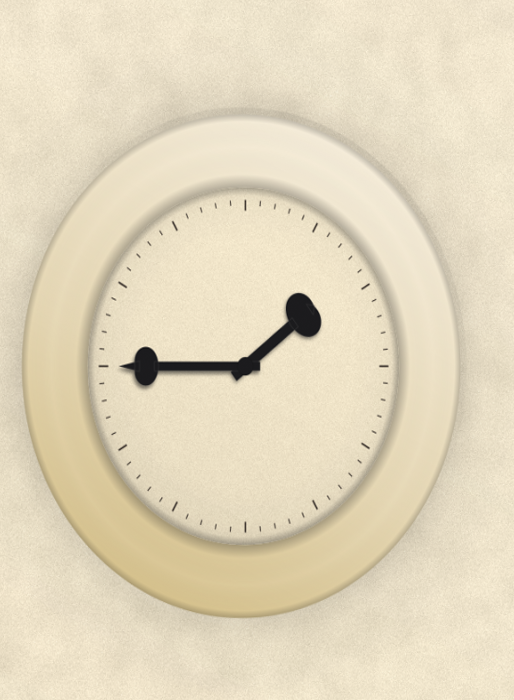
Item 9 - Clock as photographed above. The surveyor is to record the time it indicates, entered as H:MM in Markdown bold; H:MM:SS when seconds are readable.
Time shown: **1:45**
